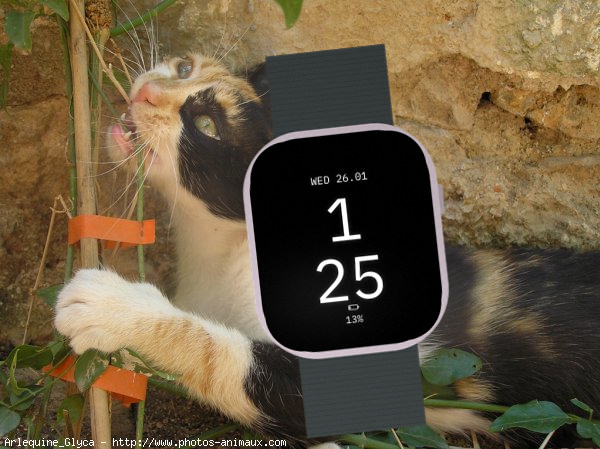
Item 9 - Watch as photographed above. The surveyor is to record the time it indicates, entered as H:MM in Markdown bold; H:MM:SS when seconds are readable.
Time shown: **1:25**
